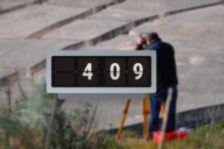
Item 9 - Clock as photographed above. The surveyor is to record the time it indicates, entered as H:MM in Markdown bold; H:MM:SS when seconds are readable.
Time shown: **4:09**
